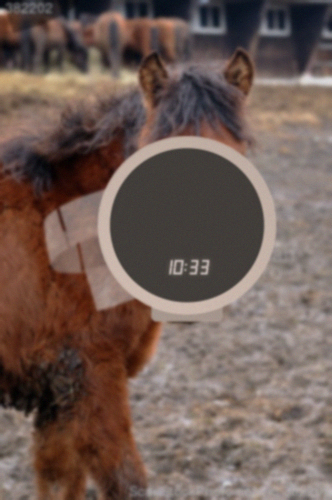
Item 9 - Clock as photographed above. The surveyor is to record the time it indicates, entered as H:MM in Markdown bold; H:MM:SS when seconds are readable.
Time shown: **10:33**
